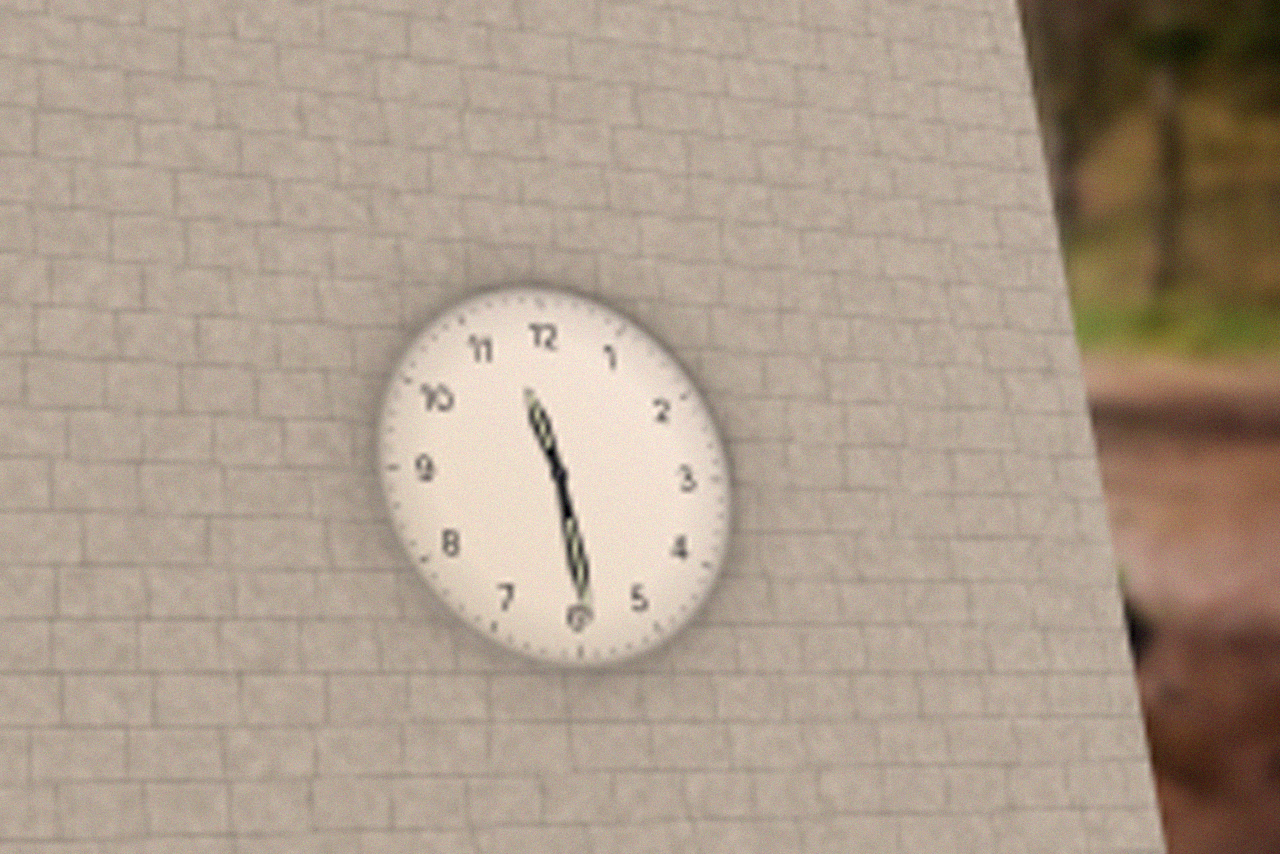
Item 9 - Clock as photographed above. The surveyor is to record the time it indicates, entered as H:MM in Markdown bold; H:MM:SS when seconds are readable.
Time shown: **11:29**
